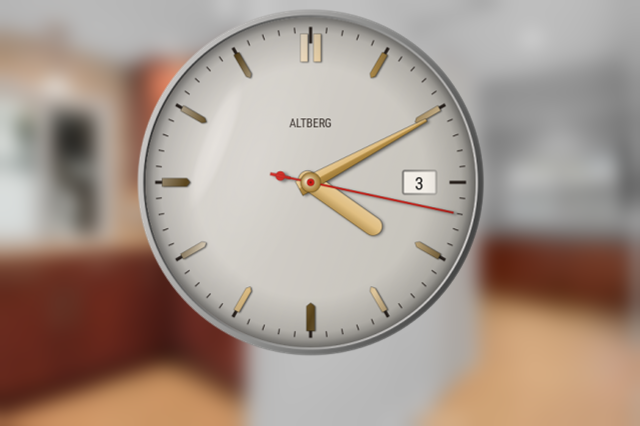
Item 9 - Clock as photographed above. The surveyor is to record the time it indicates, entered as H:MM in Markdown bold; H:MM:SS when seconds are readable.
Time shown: **4:10:17**
